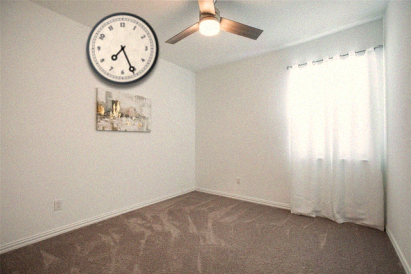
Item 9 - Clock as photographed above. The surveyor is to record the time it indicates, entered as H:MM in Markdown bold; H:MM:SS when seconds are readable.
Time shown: **7:26**
